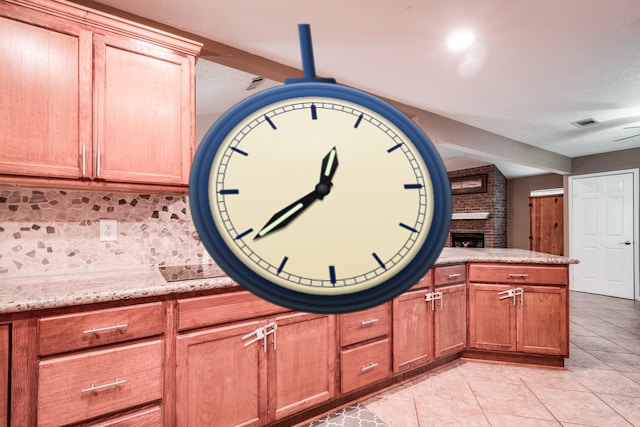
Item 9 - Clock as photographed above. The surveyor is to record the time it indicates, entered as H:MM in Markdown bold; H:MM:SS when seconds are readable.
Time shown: **12:39**
